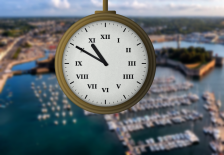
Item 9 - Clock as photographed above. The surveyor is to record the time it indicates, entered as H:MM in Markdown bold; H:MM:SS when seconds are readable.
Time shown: **10:50**
